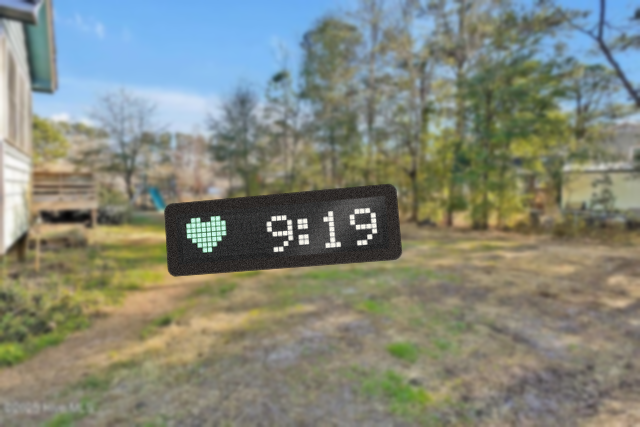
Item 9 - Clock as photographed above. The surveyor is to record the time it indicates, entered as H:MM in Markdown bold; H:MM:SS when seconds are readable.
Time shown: **9:19**
